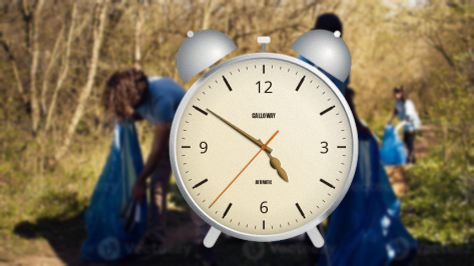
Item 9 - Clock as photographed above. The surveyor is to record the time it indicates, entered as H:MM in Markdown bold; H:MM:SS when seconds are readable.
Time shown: **4:50:37**
